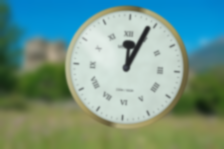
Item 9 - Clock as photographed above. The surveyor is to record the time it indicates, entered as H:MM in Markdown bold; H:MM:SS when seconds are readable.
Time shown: **12:04**
